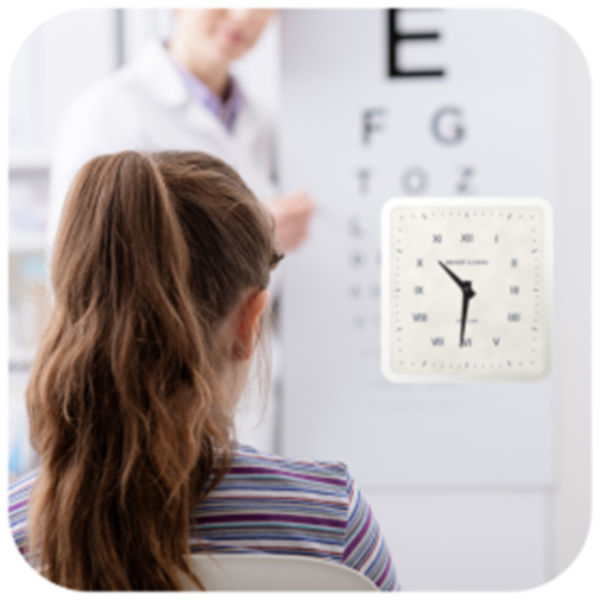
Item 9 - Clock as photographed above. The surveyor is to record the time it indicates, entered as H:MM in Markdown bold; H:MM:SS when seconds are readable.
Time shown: **10:31**
